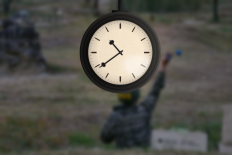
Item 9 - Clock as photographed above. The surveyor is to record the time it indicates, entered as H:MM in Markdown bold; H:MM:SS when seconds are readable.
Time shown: **10:39**
